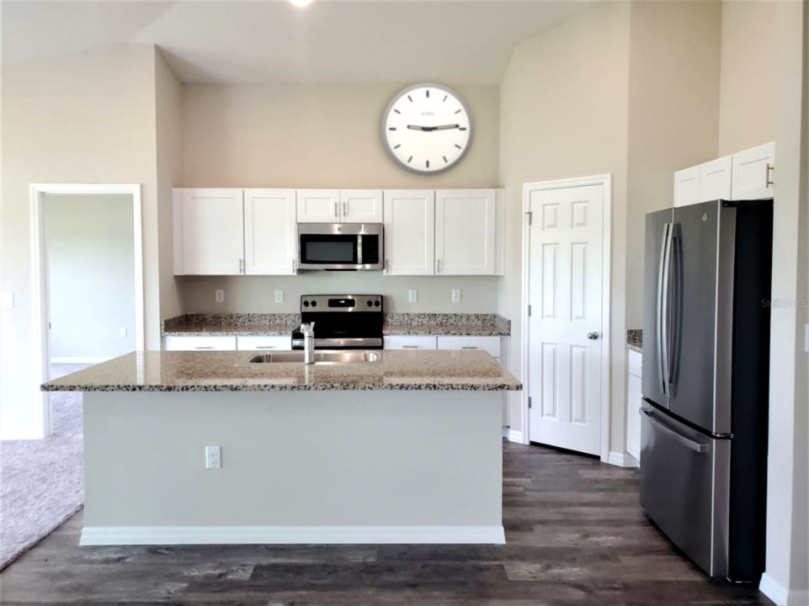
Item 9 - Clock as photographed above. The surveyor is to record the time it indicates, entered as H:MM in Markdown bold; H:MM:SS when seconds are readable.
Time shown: **9:14**
